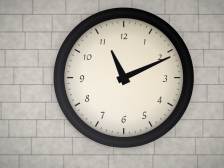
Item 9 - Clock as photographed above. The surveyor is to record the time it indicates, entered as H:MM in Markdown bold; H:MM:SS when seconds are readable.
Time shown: **11:11**
